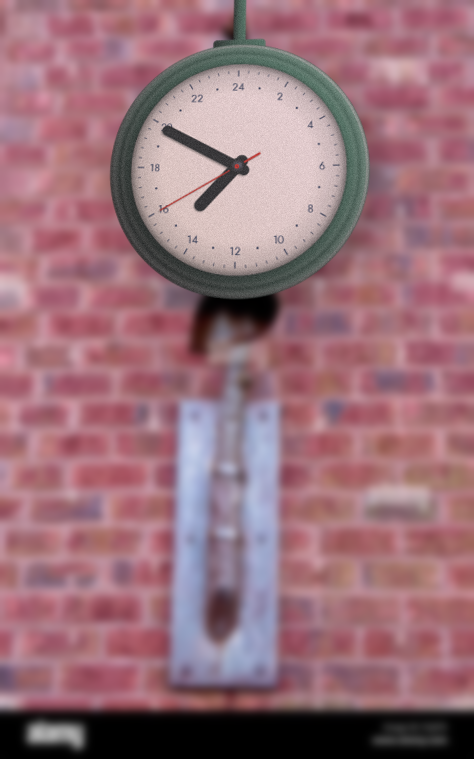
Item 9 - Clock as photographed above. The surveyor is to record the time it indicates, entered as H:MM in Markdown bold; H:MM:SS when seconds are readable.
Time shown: **14:49:40**
